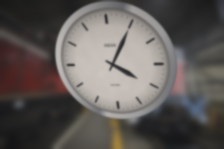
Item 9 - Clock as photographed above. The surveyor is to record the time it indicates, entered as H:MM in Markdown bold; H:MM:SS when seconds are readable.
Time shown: **4:05**
